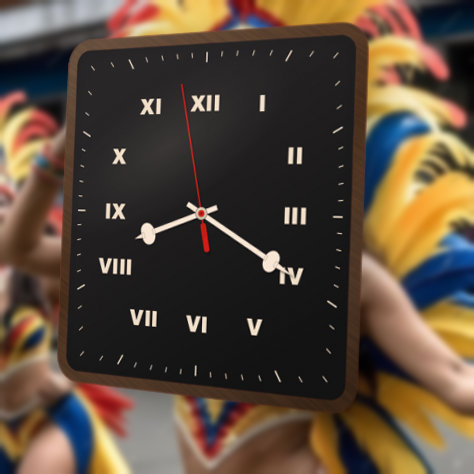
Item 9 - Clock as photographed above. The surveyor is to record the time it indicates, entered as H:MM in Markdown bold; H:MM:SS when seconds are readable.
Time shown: **8:19:58**
